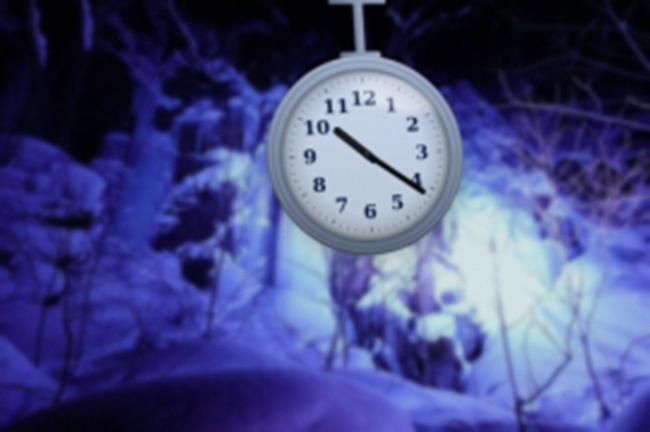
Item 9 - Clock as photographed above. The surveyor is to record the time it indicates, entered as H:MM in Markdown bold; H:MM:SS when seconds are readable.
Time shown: **10:21**
